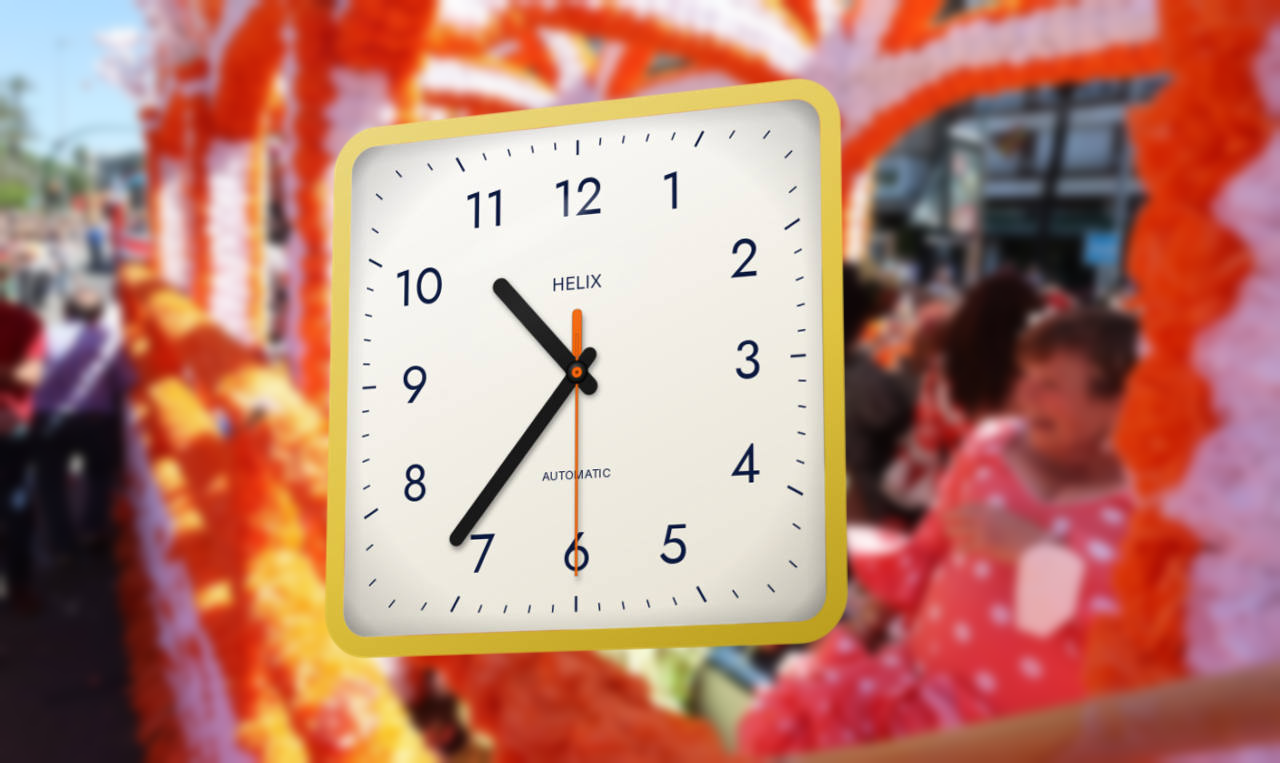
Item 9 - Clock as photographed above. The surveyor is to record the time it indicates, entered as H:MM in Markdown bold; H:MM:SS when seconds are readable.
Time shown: **10:36:30**
